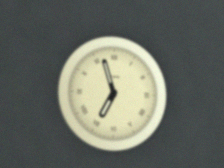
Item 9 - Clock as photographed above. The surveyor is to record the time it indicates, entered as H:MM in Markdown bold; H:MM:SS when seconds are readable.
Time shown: **6:57**
